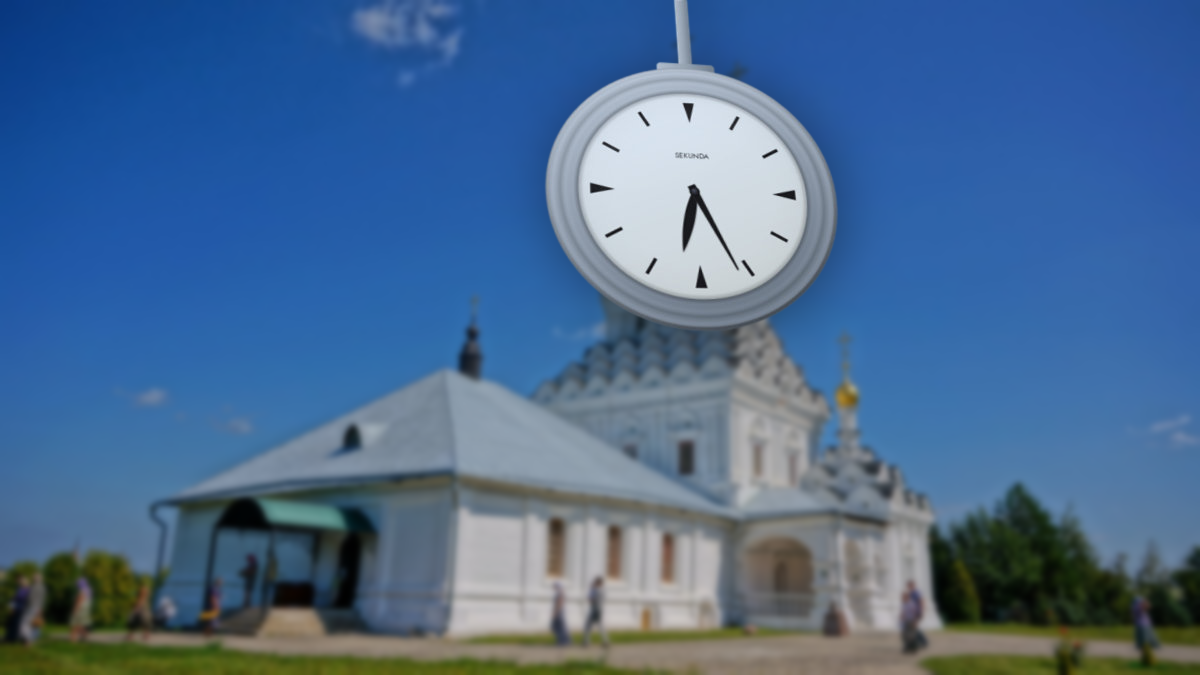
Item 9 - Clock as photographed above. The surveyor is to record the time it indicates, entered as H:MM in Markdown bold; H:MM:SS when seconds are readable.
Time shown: **6:26**
